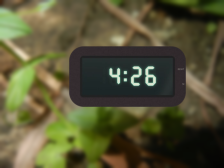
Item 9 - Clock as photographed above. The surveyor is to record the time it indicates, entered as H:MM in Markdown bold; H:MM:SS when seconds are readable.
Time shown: **4:26**
